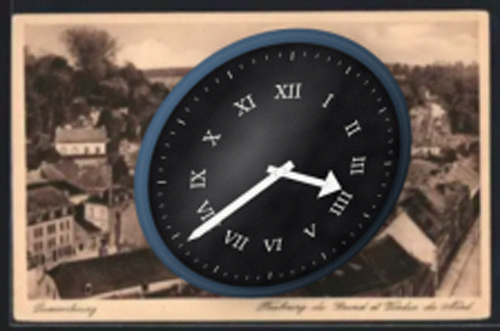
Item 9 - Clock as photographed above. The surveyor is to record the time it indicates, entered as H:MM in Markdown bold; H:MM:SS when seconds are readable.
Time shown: **3:39**
